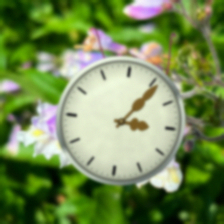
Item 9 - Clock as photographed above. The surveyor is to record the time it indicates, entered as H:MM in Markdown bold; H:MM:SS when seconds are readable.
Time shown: **3:06**
